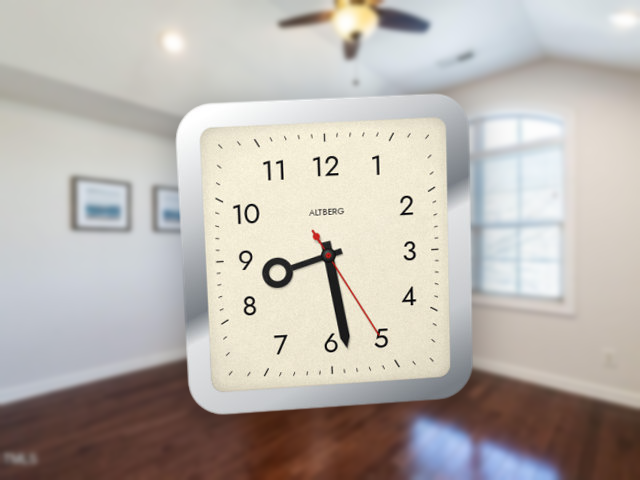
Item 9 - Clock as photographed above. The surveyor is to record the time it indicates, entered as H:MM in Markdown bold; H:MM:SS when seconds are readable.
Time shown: **8:28:25**
